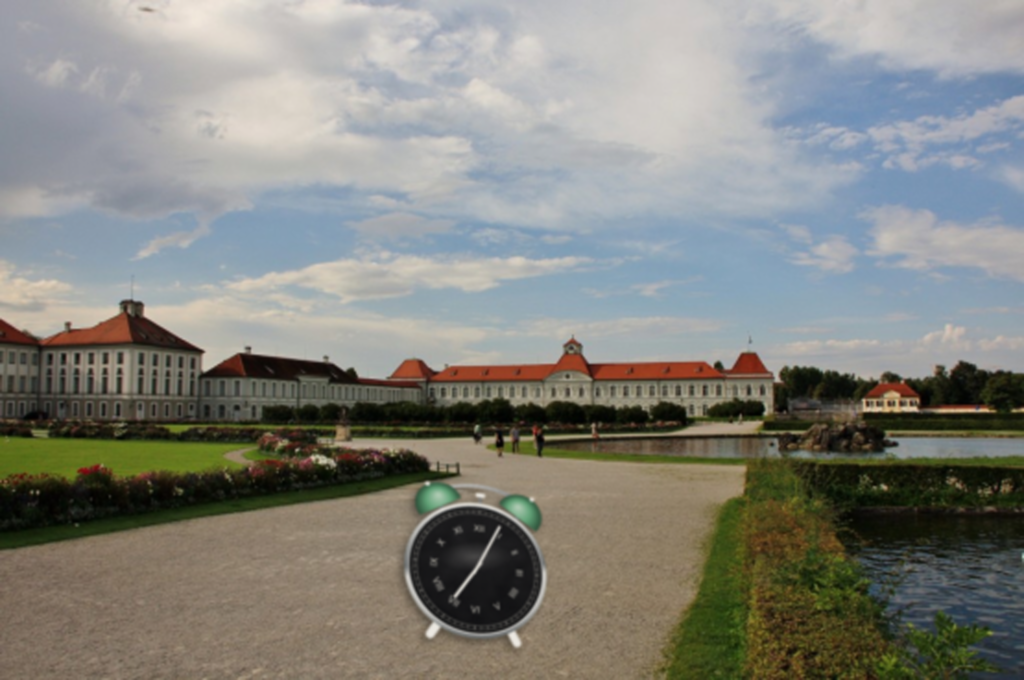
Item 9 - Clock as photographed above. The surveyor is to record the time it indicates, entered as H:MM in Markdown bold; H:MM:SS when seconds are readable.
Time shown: **7:04**
